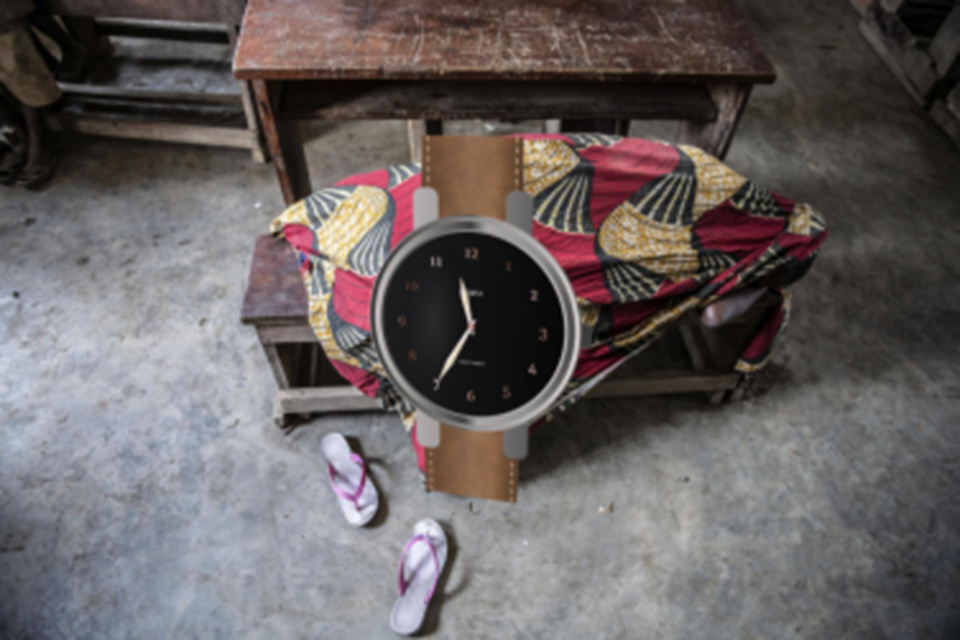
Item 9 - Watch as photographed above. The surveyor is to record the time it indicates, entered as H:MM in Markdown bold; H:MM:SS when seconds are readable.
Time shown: **11:35**
